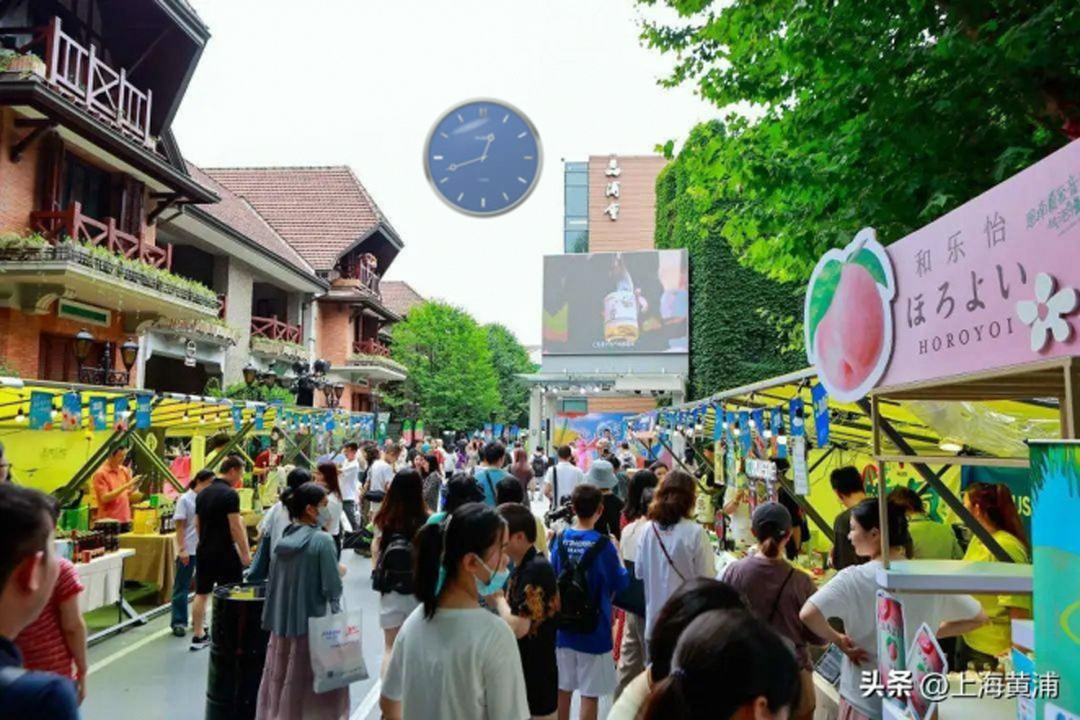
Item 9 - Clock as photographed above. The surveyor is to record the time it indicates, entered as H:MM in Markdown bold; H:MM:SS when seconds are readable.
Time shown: **12:42**
